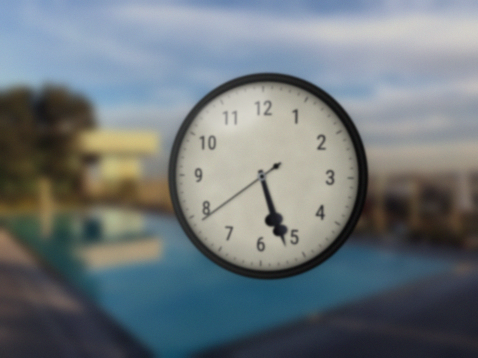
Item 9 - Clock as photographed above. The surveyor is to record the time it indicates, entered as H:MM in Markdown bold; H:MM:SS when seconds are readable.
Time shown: **5:26:39**
